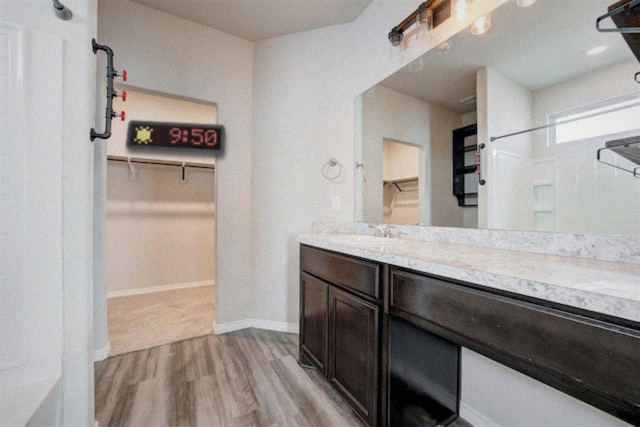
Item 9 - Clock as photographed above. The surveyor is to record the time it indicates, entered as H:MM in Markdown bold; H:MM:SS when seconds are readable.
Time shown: **9:50**
